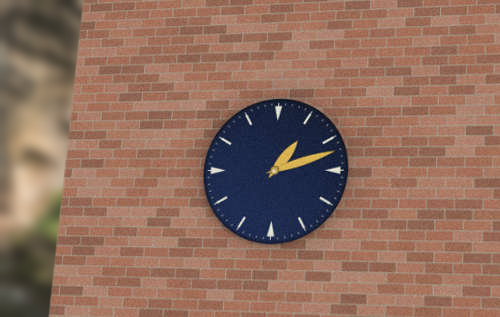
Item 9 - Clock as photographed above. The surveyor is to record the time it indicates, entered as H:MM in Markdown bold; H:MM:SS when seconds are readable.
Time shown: **1:12**
